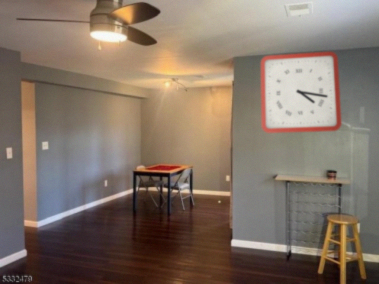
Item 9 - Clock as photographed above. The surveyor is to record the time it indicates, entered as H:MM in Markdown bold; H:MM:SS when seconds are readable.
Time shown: **4:17**
